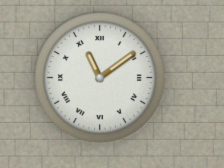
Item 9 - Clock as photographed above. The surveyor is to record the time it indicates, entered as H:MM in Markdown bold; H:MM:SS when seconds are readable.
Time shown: **11:09**
